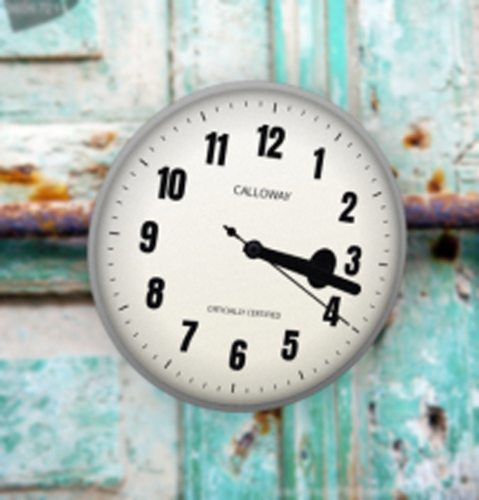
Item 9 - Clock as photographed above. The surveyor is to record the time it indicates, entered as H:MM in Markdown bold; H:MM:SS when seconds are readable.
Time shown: **3:17:20**
